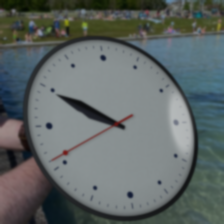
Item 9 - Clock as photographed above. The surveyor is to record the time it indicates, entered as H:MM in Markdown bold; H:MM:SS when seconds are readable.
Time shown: **9:49:41**
